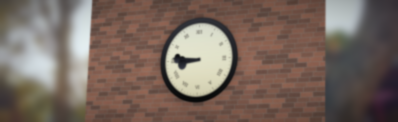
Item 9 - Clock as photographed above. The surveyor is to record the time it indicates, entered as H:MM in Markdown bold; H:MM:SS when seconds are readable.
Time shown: **8:46**
